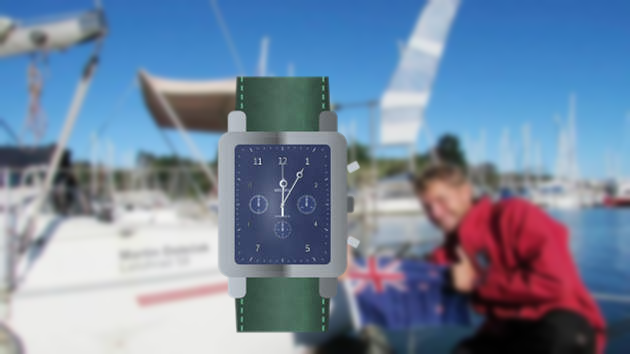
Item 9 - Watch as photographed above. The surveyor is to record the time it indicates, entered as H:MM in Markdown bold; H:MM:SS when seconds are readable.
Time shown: **12:05**
